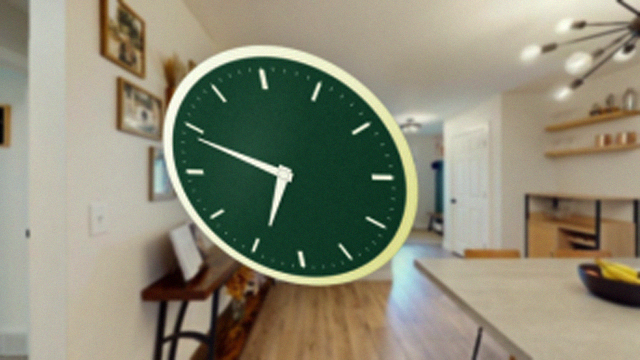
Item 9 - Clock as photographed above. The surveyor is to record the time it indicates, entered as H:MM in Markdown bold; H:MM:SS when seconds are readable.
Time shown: **6:49**
